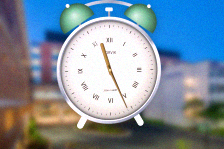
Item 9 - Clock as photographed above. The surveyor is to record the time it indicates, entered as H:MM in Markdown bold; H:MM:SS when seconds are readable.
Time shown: **11:26**
